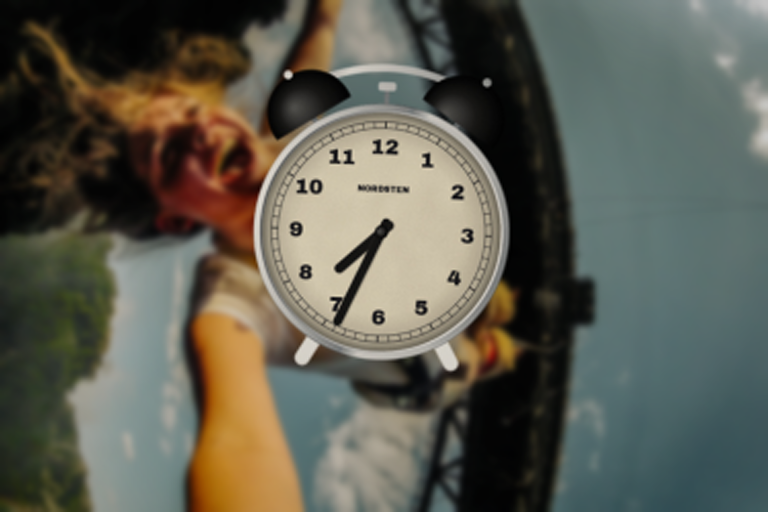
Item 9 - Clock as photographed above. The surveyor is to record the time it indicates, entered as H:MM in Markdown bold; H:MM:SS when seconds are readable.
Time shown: **7:34**
